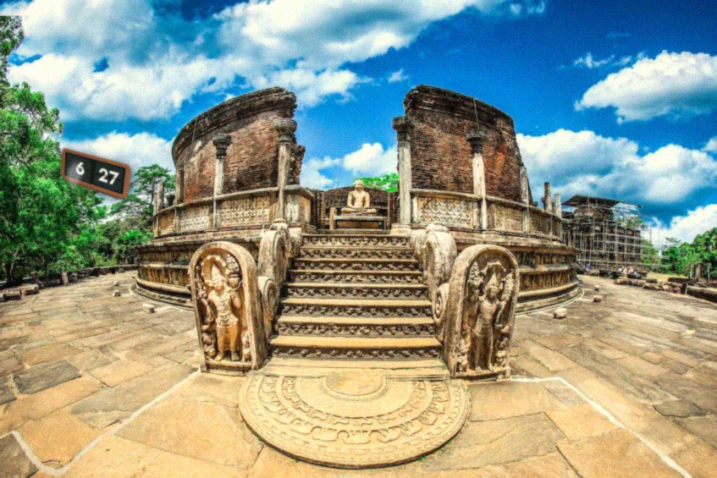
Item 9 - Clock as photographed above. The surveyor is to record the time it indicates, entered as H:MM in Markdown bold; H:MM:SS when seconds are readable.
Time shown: **6:27**
